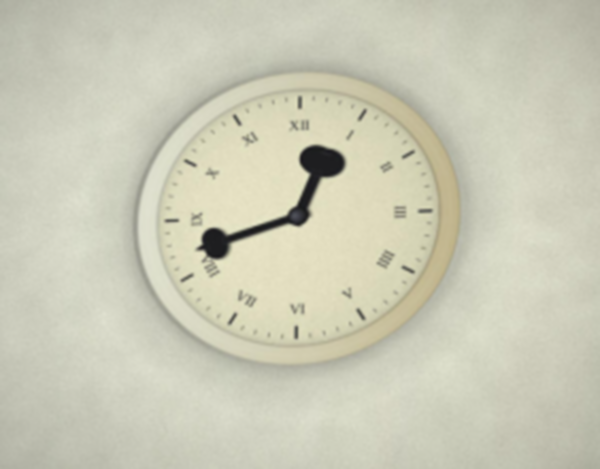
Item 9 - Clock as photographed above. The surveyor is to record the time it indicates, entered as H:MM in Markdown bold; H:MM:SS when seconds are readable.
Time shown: **12:42**
